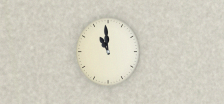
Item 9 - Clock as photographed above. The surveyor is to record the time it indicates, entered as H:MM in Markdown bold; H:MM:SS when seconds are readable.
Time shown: **10:59**
